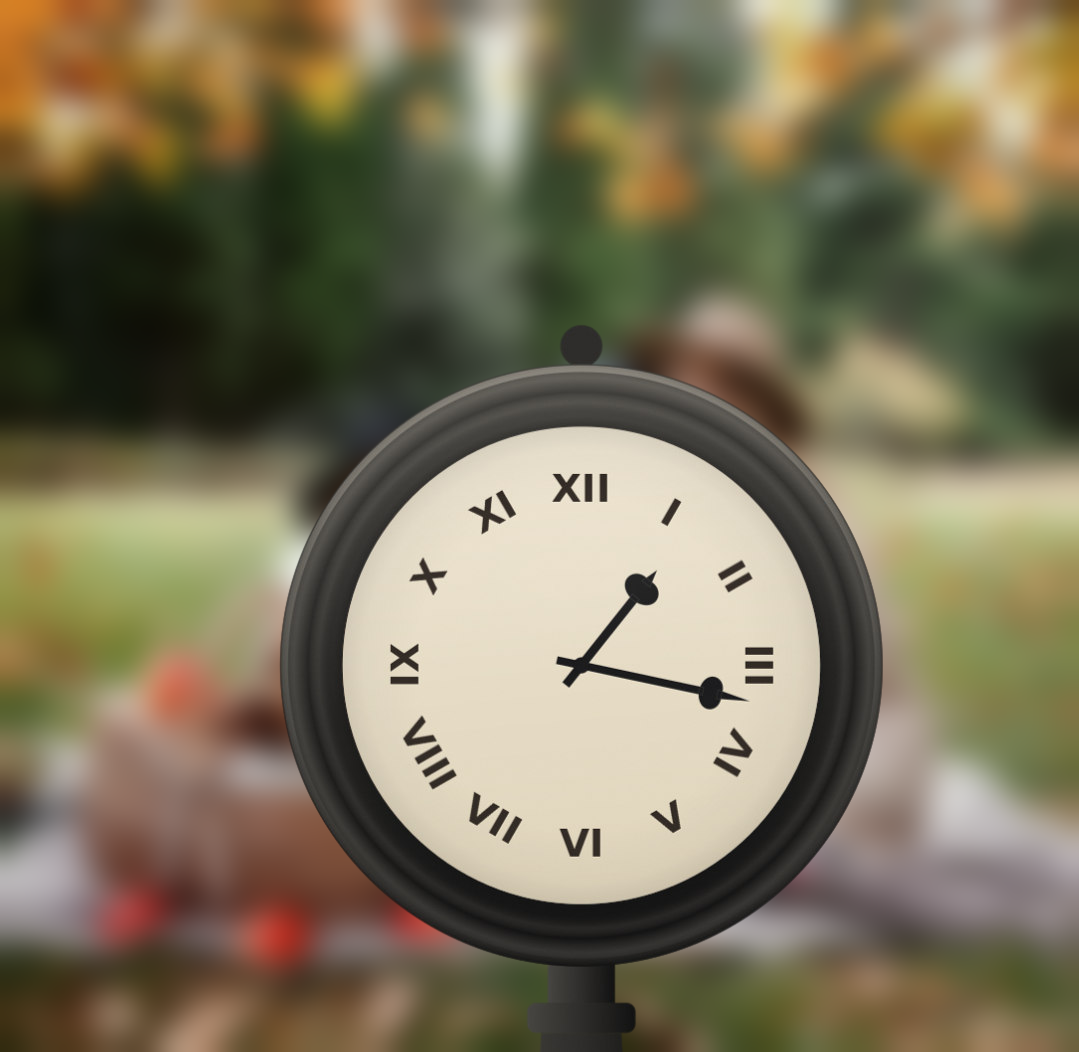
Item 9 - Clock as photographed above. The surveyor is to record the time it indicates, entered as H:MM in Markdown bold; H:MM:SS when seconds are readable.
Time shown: **1:17**
